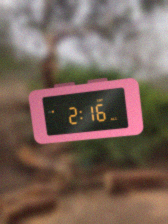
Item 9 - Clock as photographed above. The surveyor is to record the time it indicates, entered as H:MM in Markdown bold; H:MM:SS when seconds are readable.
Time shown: **2:16**
